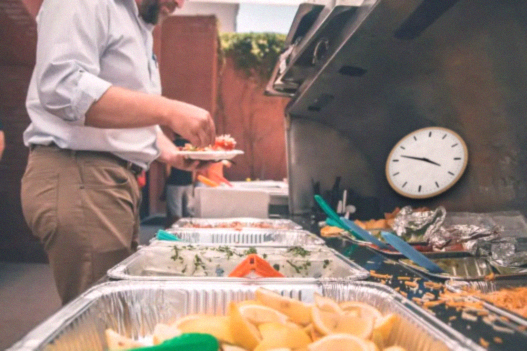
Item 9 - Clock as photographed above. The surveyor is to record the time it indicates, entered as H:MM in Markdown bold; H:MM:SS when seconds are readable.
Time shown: **3:47**
